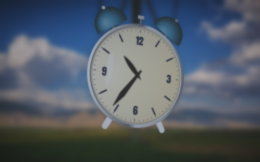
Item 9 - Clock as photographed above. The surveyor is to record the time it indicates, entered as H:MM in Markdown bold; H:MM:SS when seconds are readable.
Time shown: **10:36**
